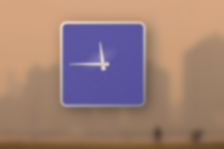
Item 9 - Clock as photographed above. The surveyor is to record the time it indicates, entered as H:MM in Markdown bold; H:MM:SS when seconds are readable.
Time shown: **11:45**
